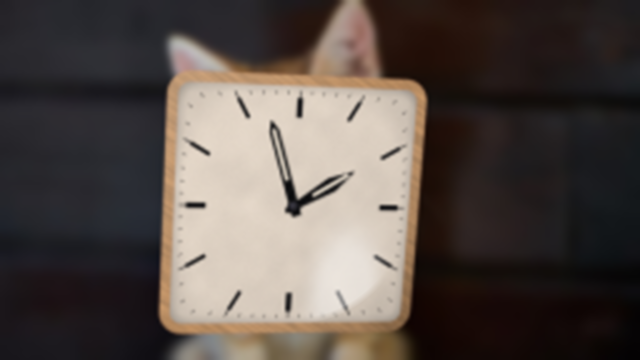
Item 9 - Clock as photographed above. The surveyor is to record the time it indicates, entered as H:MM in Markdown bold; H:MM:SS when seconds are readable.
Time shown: **1:57**
